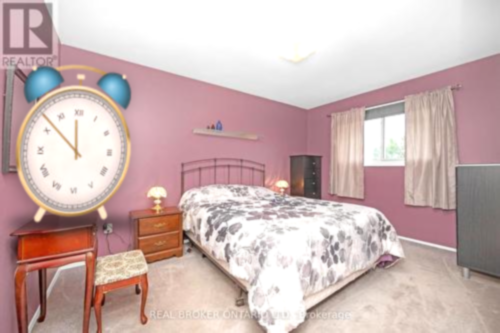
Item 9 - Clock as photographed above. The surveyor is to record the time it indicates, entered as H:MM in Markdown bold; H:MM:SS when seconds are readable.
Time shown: **11:52**
